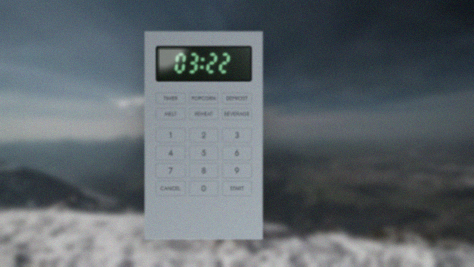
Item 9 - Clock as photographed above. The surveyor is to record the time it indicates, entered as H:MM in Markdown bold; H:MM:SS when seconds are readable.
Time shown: **3:22**
